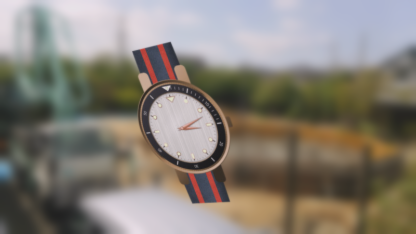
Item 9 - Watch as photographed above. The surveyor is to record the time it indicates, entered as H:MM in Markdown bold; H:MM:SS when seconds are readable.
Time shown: **3:12**
